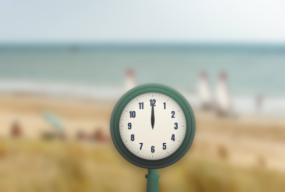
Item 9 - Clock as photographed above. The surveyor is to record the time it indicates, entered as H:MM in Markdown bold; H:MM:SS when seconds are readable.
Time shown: **12:00**
